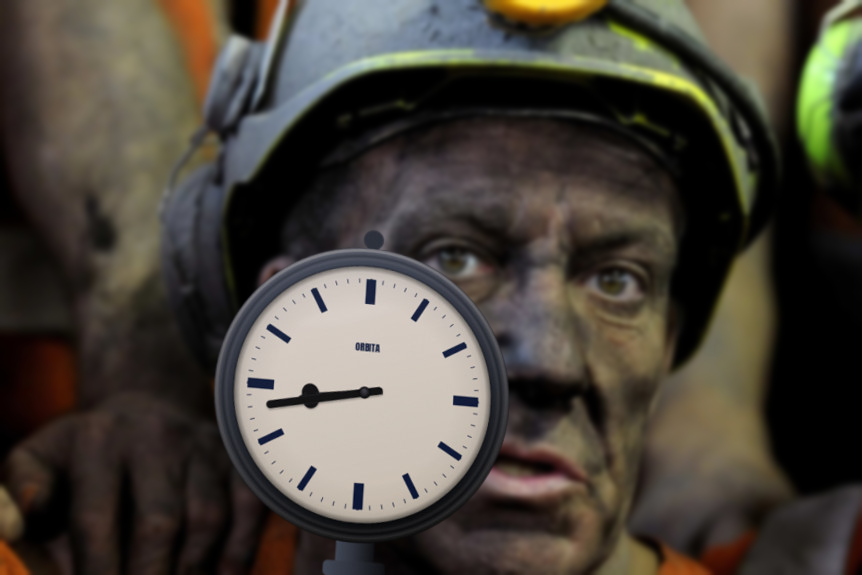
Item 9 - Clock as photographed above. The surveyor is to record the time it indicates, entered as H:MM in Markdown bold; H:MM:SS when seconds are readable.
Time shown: **8:43**
